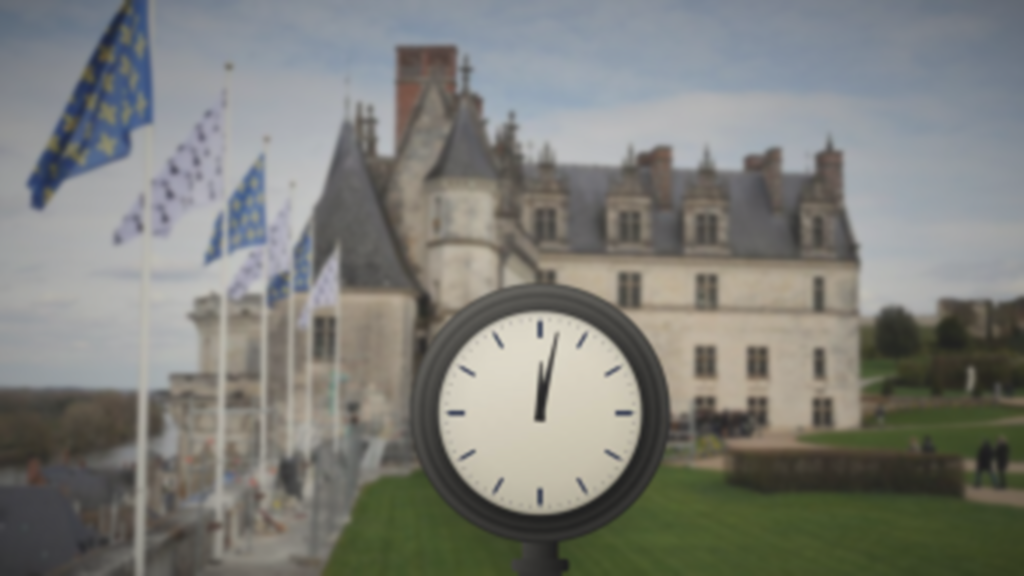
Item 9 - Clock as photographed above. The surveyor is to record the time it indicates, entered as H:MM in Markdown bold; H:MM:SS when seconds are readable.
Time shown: **12:02**
